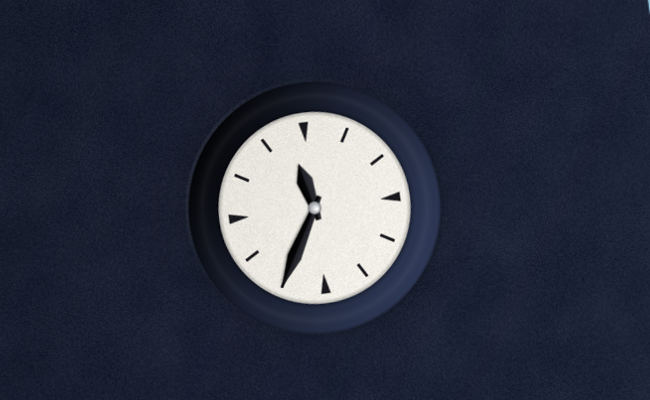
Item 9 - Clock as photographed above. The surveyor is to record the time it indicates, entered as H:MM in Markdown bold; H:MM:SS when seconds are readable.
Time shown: **11:35**
